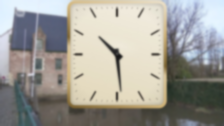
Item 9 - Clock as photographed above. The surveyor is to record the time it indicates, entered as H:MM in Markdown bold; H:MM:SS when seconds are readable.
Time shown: **10:29**
